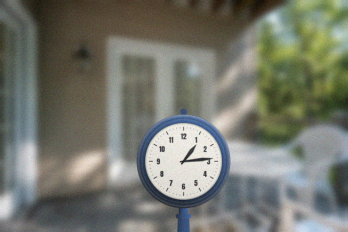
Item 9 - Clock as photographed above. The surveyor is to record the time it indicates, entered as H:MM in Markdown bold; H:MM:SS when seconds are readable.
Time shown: **1:14**
